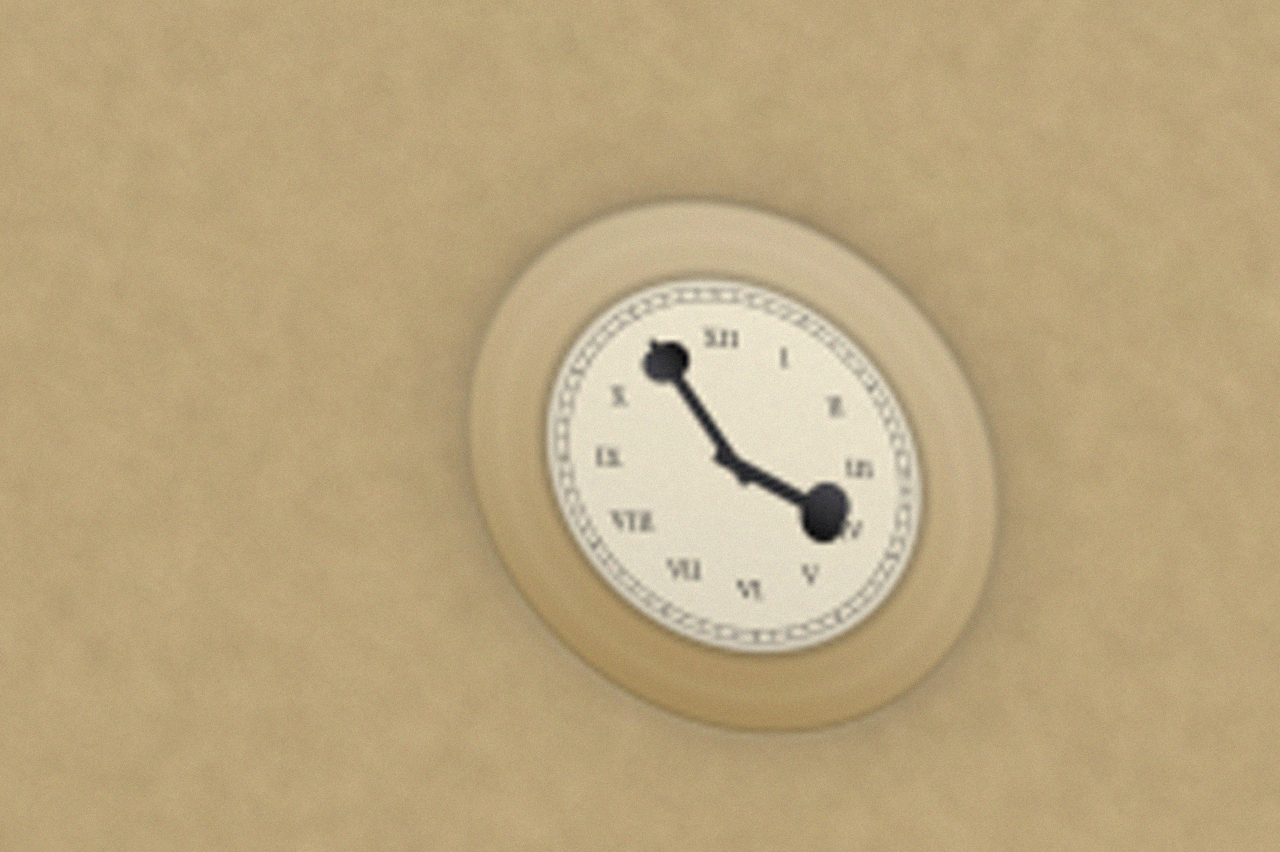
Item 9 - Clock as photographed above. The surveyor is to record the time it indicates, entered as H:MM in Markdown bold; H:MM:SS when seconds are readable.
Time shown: **3:55**
